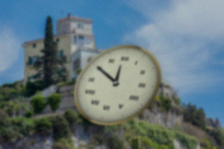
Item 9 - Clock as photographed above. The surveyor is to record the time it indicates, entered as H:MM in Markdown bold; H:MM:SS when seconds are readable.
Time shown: **11:50**
